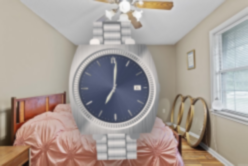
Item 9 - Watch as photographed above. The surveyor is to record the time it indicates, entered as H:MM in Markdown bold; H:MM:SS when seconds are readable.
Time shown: **7:01**
